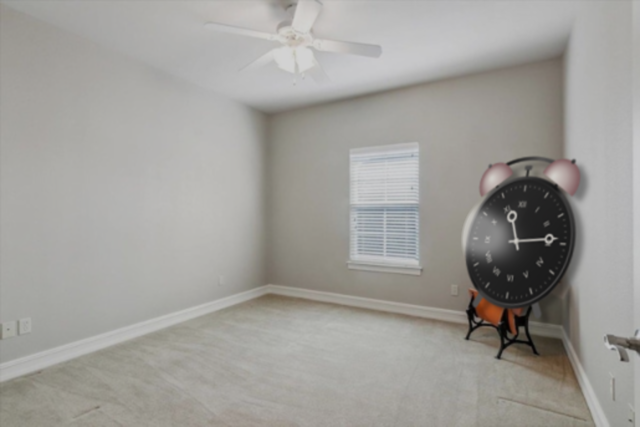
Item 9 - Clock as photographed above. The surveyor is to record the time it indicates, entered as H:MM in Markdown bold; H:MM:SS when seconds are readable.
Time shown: **11:14**
